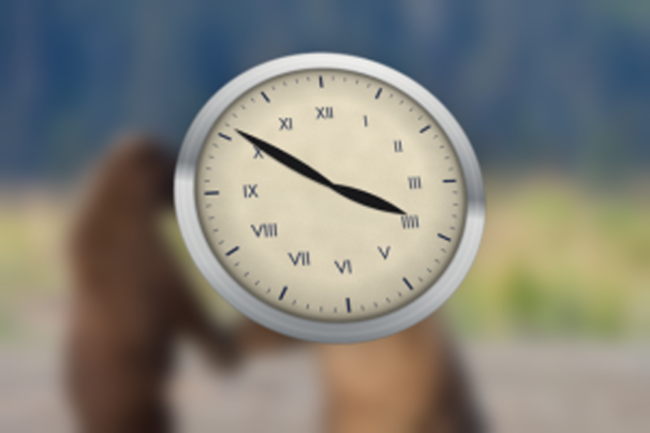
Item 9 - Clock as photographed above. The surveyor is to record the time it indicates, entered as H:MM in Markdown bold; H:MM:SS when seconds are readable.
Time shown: **3:51**
